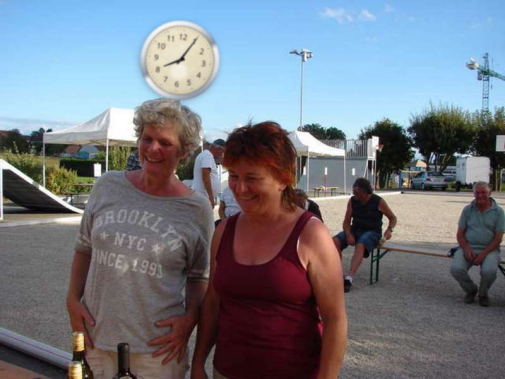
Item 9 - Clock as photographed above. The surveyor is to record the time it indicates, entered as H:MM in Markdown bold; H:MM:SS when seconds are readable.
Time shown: **8:05**
